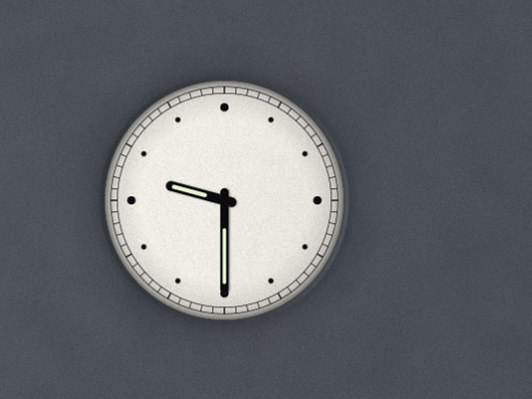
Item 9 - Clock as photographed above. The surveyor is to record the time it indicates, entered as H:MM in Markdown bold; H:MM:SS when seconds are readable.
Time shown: **9:30**
